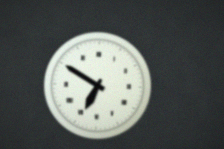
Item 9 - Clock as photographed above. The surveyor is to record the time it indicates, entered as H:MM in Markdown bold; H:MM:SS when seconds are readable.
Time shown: **6:50**
